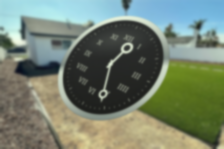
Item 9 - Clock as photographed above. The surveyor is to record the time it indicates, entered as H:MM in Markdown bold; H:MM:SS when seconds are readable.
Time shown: **12:26**
